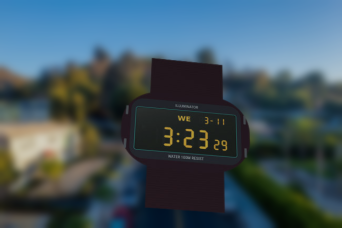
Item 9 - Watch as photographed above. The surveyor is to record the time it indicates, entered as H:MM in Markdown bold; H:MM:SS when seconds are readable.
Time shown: **3:23:29**
